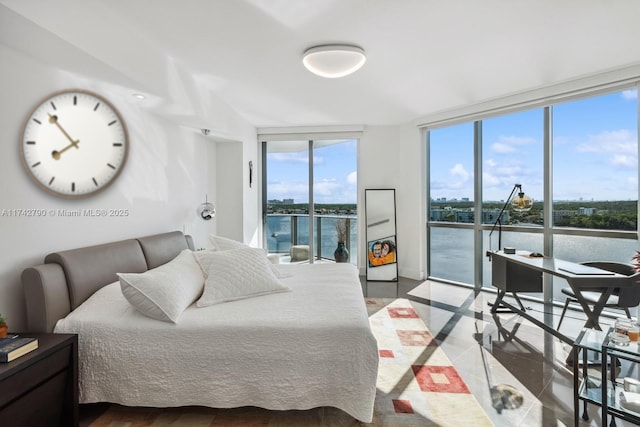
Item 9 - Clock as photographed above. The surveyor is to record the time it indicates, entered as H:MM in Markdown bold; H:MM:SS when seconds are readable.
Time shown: **7:53**
